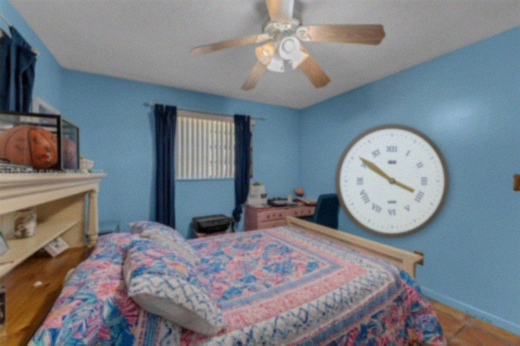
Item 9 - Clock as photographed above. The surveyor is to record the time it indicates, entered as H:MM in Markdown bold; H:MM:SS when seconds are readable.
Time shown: **3:51**
